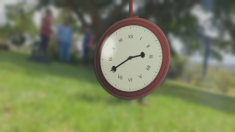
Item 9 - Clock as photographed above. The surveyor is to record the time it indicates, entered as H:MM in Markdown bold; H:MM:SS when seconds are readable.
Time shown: **2:40**
